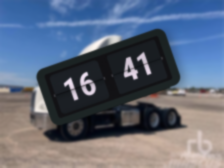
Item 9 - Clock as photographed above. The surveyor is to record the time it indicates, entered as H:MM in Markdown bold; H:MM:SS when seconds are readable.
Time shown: **16:41**
